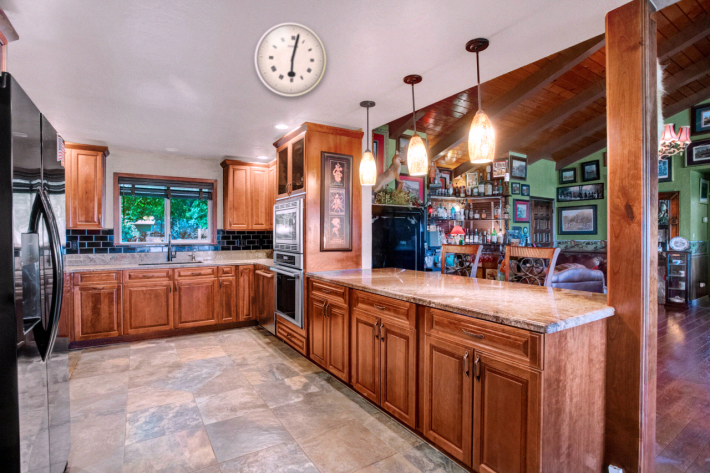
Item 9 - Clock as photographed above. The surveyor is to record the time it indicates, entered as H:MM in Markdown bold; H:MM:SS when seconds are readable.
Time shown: **6:02**
